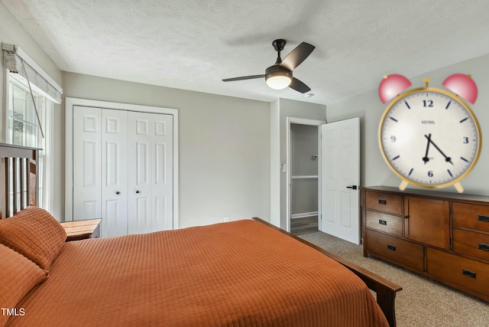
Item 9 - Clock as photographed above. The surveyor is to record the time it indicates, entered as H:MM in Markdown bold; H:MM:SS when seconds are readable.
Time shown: **6:23**
